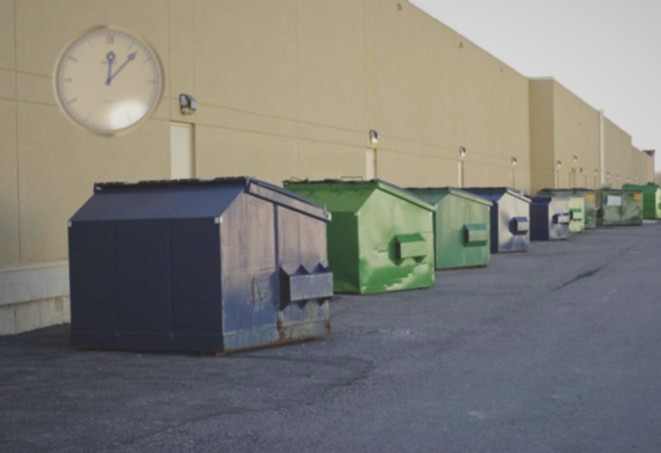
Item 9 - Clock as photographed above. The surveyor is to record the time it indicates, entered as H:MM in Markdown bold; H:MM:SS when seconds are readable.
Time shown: **12:07**
